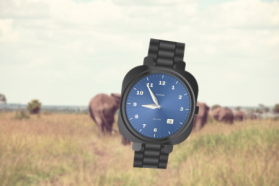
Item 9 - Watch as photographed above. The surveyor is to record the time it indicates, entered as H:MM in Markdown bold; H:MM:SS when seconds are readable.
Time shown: **8:54**
